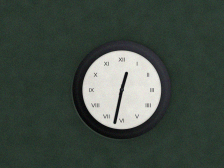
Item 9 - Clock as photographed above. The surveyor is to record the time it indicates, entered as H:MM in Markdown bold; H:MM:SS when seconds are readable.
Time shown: **12:32**
